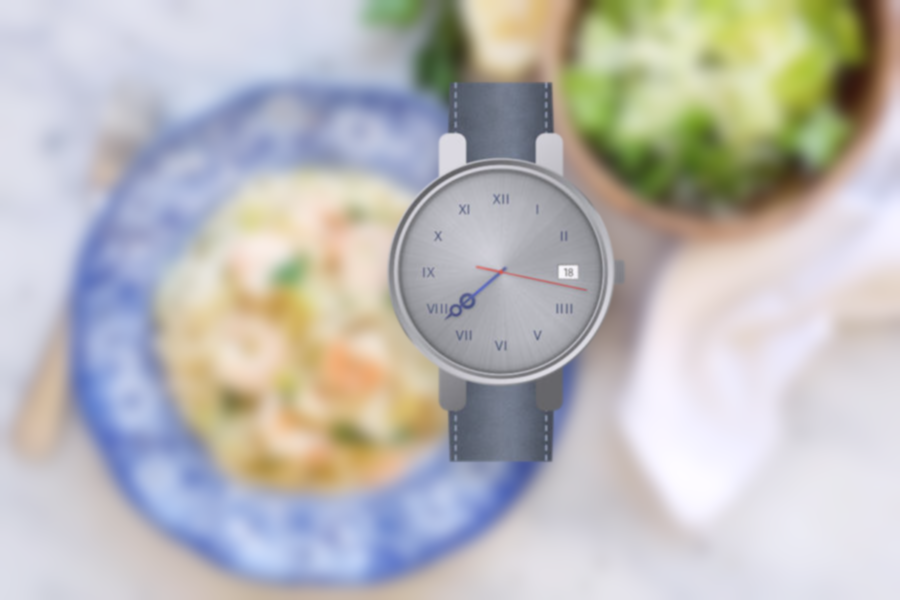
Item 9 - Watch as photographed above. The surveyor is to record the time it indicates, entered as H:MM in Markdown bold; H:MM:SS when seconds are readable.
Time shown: **7:38:17**
